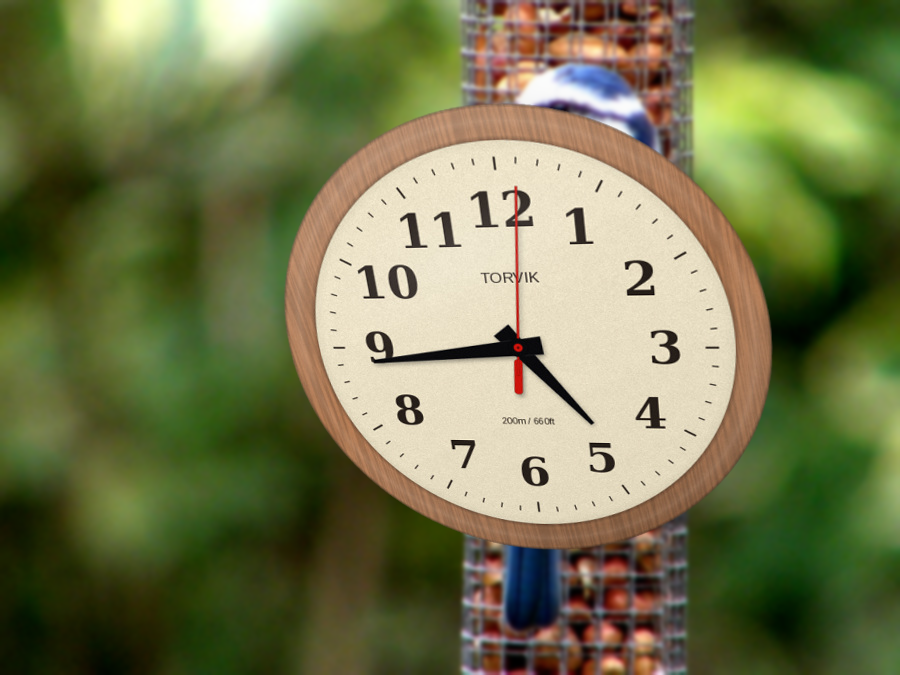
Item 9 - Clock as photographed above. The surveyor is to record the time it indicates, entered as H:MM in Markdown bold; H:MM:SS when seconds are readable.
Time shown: **4:44:01**
